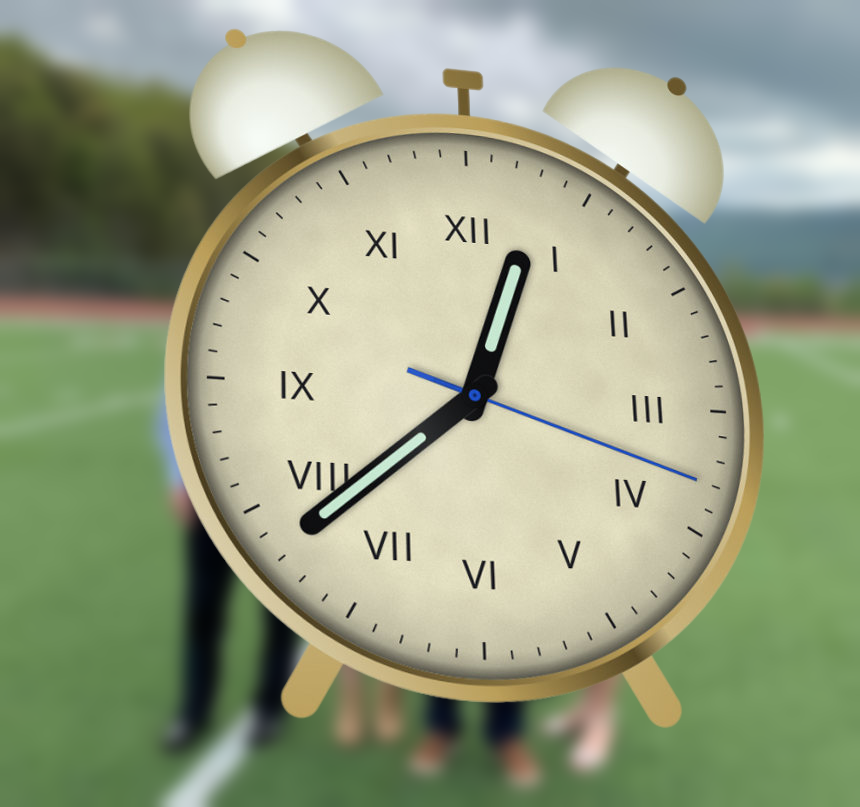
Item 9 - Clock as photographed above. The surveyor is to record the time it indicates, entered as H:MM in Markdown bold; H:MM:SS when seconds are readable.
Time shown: **12:38:18**
